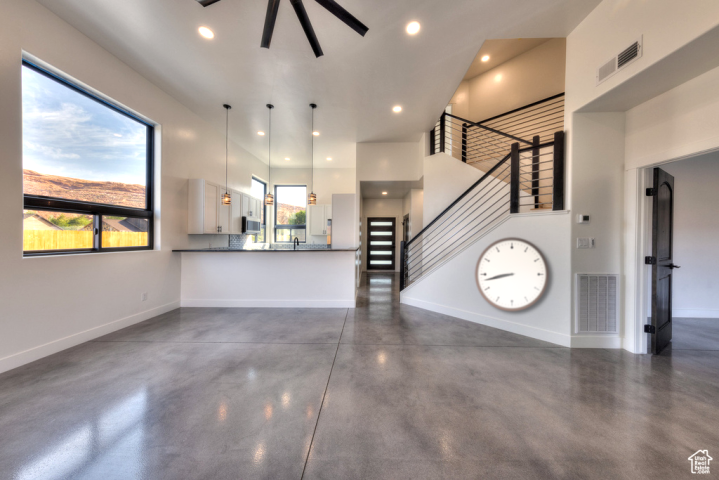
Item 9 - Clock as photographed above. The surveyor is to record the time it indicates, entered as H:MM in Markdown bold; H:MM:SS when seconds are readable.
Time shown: **8:43**
